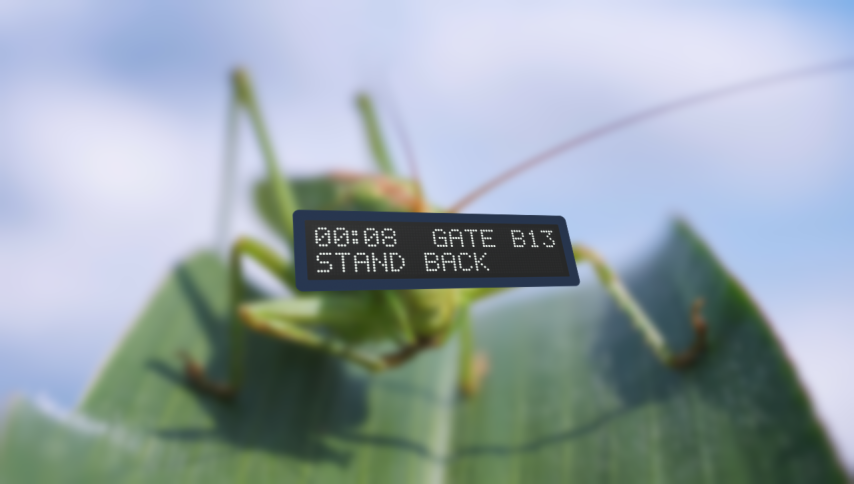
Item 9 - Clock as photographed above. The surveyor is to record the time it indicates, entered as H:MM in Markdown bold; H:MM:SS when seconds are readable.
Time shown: **0:08**
